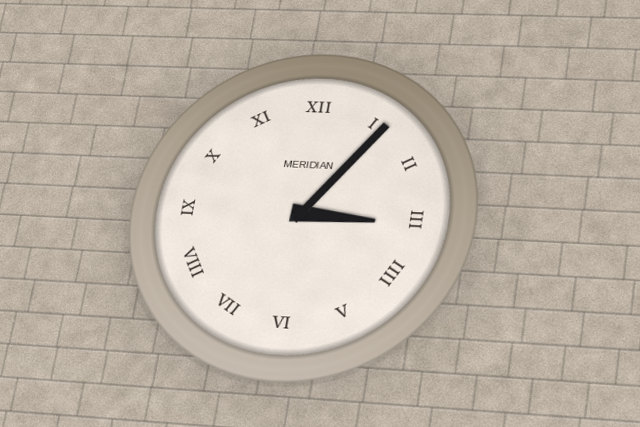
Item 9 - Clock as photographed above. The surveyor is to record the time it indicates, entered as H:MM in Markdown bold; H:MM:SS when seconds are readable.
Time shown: **3:06**
